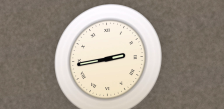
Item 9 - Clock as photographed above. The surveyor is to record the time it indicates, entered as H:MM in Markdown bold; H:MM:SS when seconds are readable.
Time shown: **2:44**
